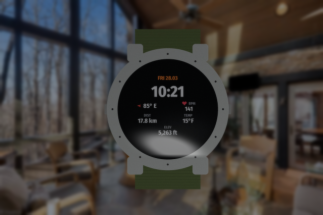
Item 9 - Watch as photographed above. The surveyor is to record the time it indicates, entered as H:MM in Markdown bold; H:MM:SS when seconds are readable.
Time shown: **10:21**
